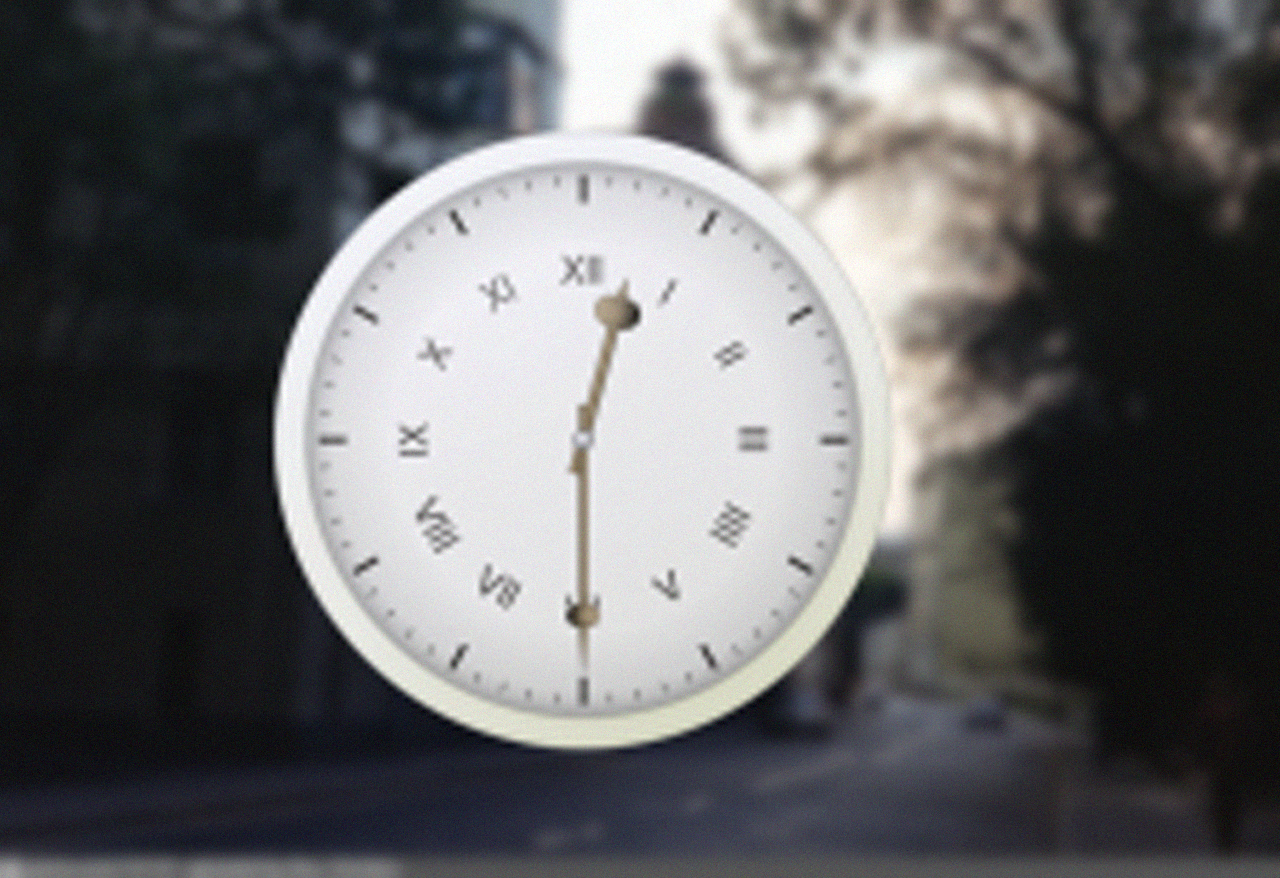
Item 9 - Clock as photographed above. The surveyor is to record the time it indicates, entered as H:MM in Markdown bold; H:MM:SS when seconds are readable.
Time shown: **12:30**
